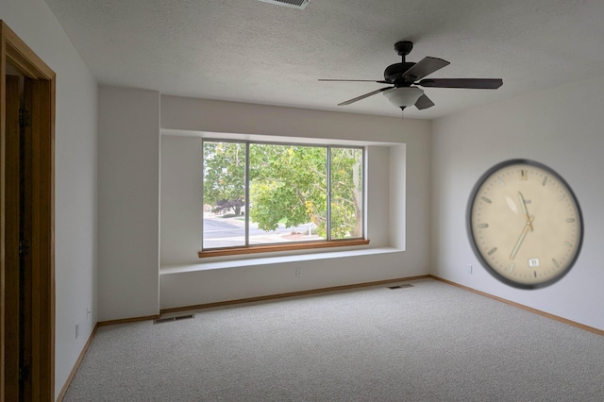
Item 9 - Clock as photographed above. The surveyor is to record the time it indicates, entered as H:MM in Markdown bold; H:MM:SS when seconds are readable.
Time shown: **11:36**
